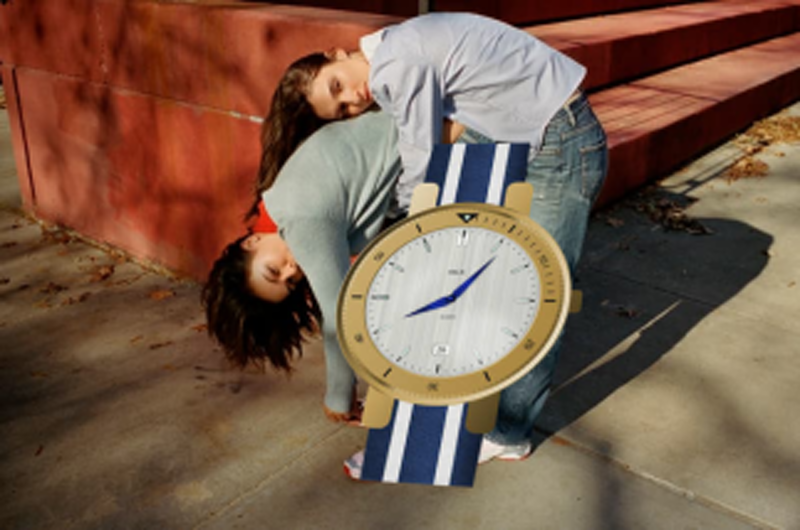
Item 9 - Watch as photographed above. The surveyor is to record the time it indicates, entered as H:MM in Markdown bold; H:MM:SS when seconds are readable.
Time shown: **8:06**
